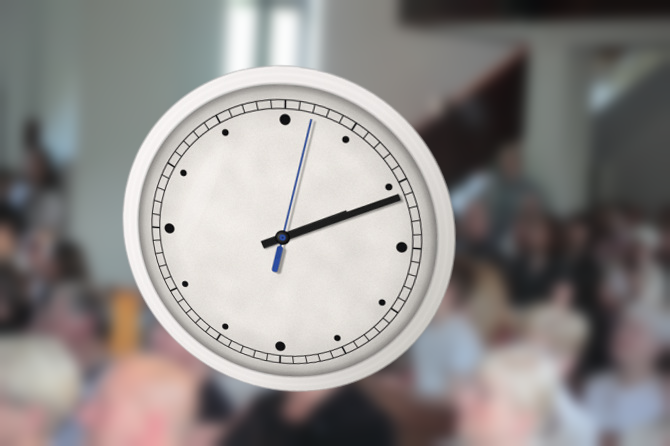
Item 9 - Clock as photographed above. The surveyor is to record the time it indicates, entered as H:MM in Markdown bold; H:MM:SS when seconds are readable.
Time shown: **2:11:02**
